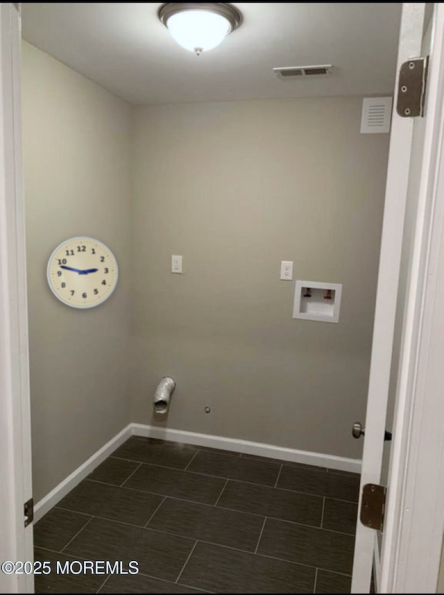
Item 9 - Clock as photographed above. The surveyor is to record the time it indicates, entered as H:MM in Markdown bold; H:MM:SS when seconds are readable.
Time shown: **2:48**
